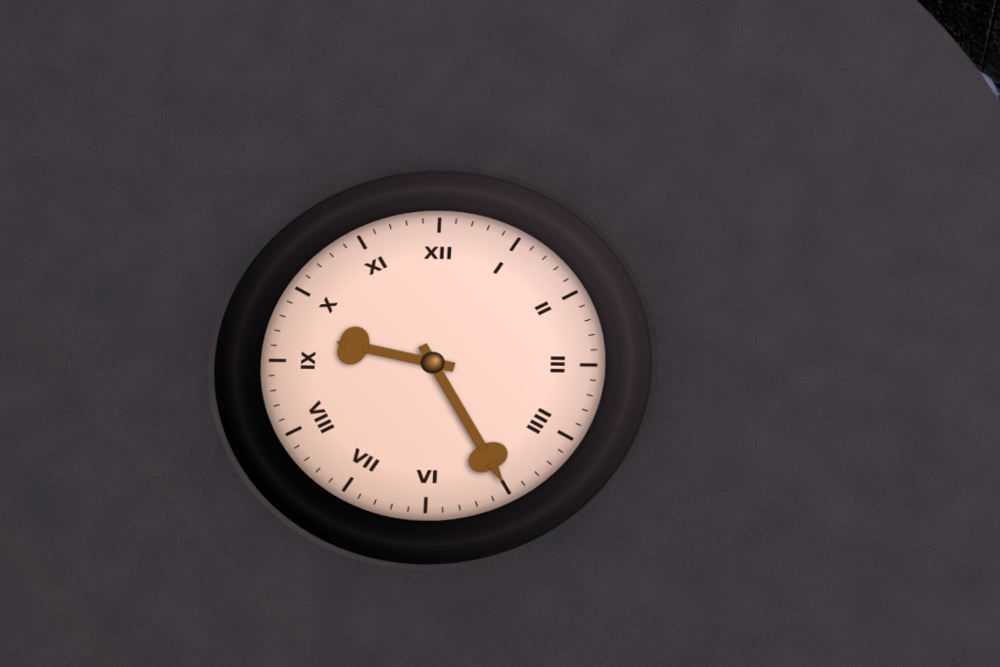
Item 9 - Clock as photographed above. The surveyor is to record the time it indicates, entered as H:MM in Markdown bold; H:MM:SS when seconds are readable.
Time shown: **9:25**
